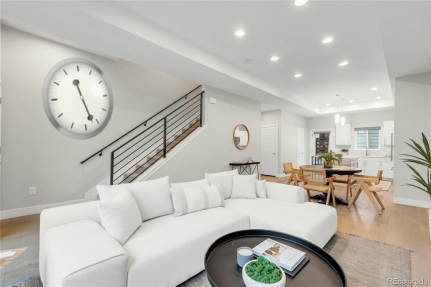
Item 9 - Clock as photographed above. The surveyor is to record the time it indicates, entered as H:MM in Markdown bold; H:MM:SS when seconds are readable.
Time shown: **11:27**
